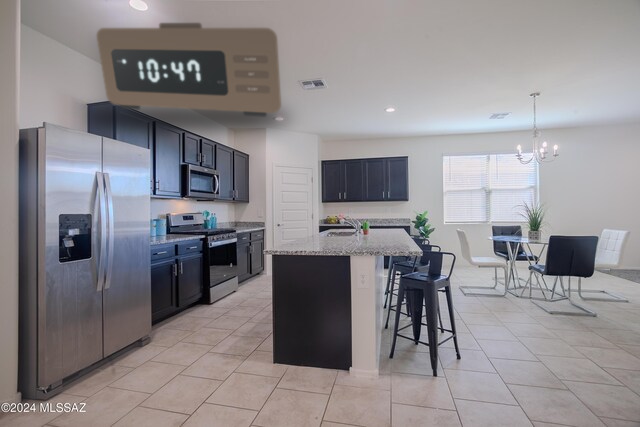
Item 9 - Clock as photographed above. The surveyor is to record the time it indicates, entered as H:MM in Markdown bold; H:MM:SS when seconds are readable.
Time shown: **10:47**
